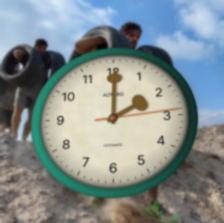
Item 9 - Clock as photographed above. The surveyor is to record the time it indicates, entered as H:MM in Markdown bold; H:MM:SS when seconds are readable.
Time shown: **2:00:14**
